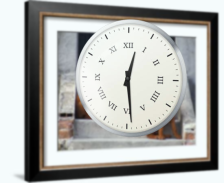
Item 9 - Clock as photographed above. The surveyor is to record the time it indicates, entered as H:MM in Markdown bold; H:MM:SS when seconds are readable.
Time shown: **12:29**
